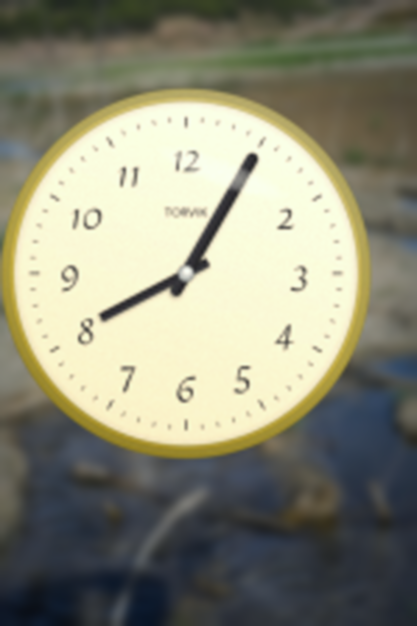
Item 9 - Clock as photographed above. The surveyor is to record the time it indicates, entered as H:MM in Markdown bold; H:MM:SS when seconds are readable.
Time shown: **8:05**
